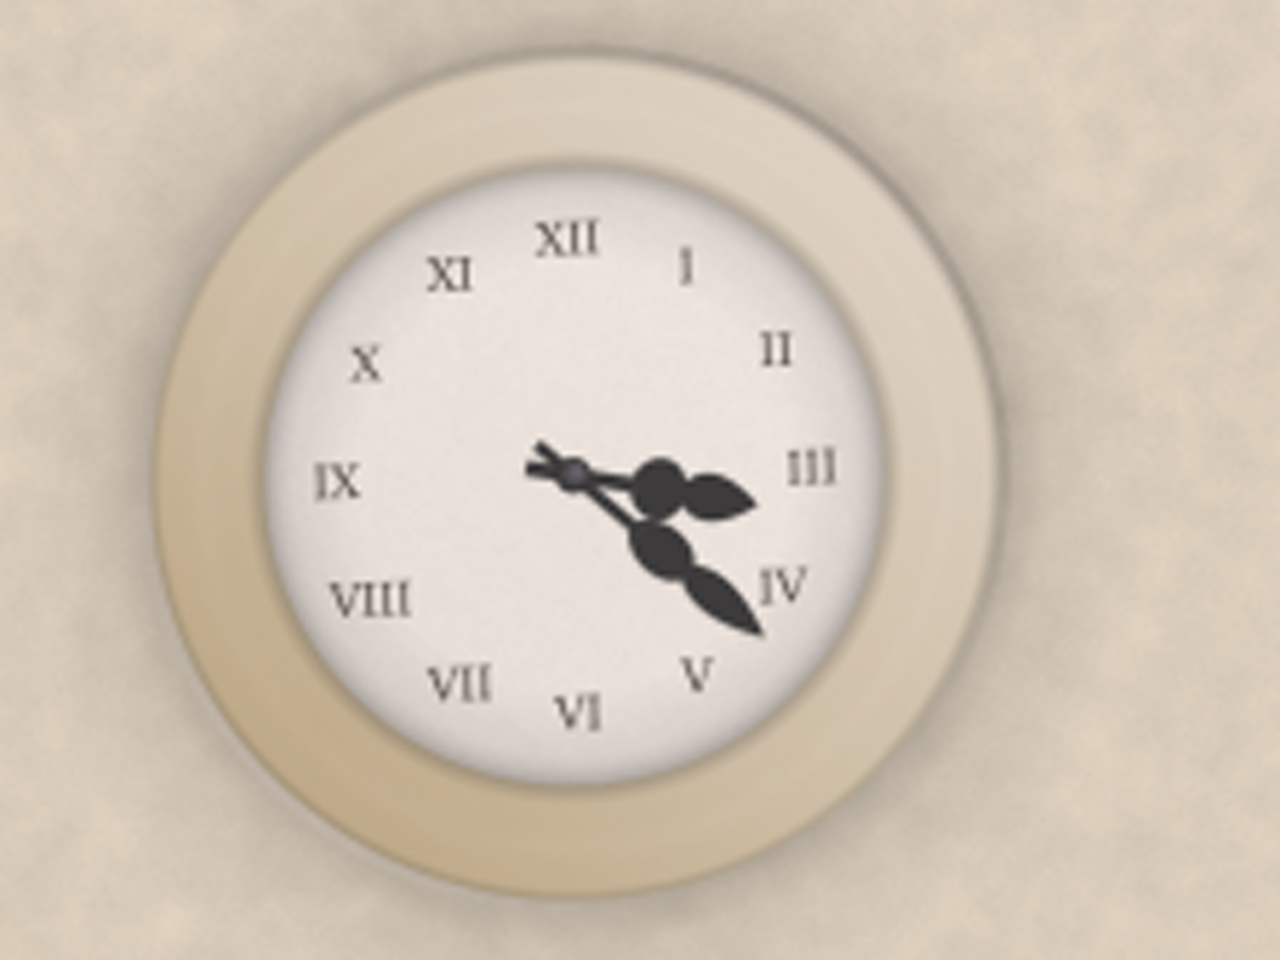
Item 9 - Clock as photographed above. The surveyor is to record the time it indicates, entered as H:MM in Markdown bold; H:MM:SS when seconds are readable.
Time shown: **3:22**
